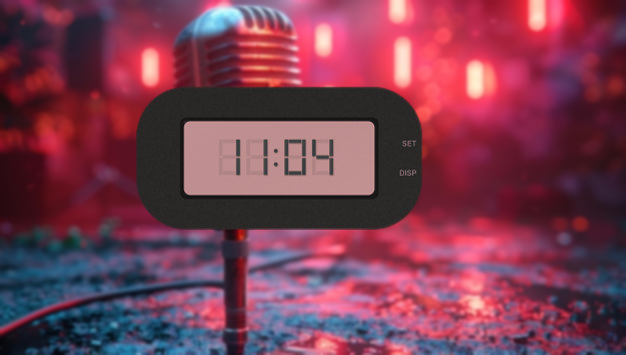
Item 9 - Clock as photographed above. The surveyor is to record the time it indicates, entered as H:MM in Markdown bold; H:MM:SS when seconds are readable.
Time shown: **11:04**
